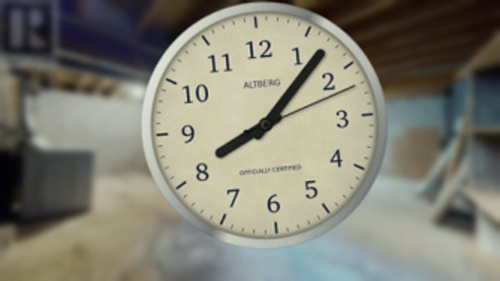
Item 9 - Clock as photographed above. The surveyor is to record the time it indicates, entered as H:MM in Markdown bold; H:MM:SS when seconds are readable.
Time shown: **8:07:12**
